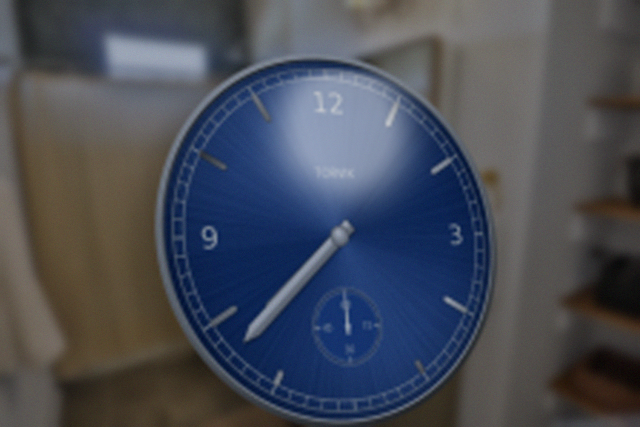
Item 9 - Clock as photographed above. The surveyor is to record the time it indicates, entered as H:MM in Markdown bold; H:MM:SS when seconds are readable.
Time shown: **7:38**
